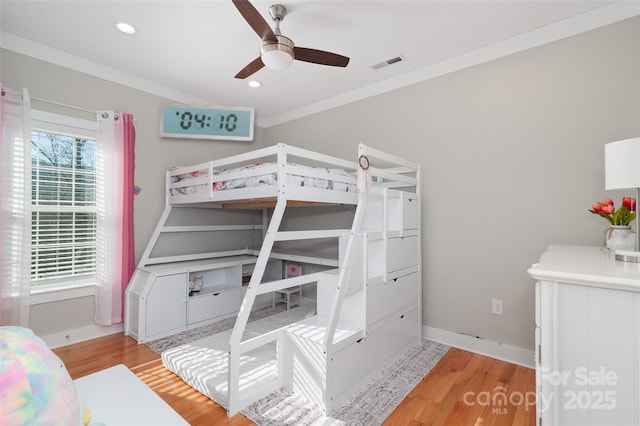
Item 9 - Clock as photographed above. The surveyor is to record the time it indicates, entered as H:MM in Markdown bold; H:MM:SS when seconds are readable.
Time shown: **4:10**
